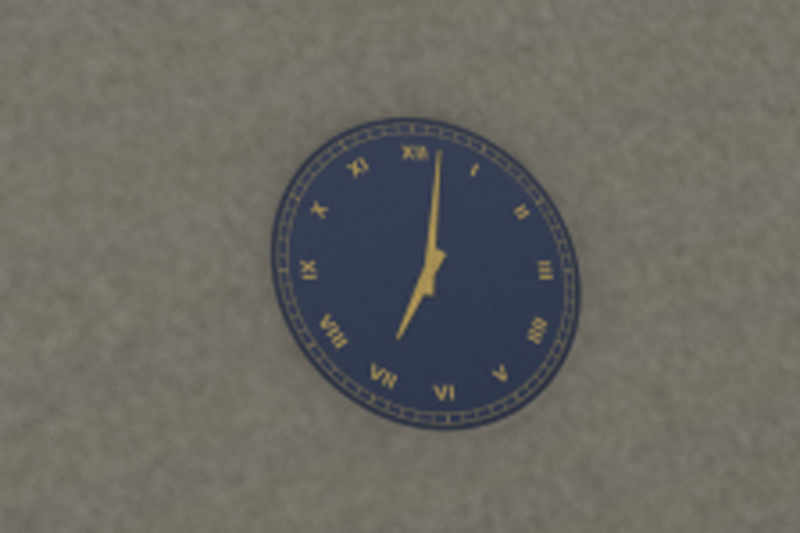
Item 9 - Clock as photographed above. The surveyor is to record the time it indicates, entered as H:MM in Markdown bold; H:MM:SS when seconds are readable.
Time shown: **7:02**
